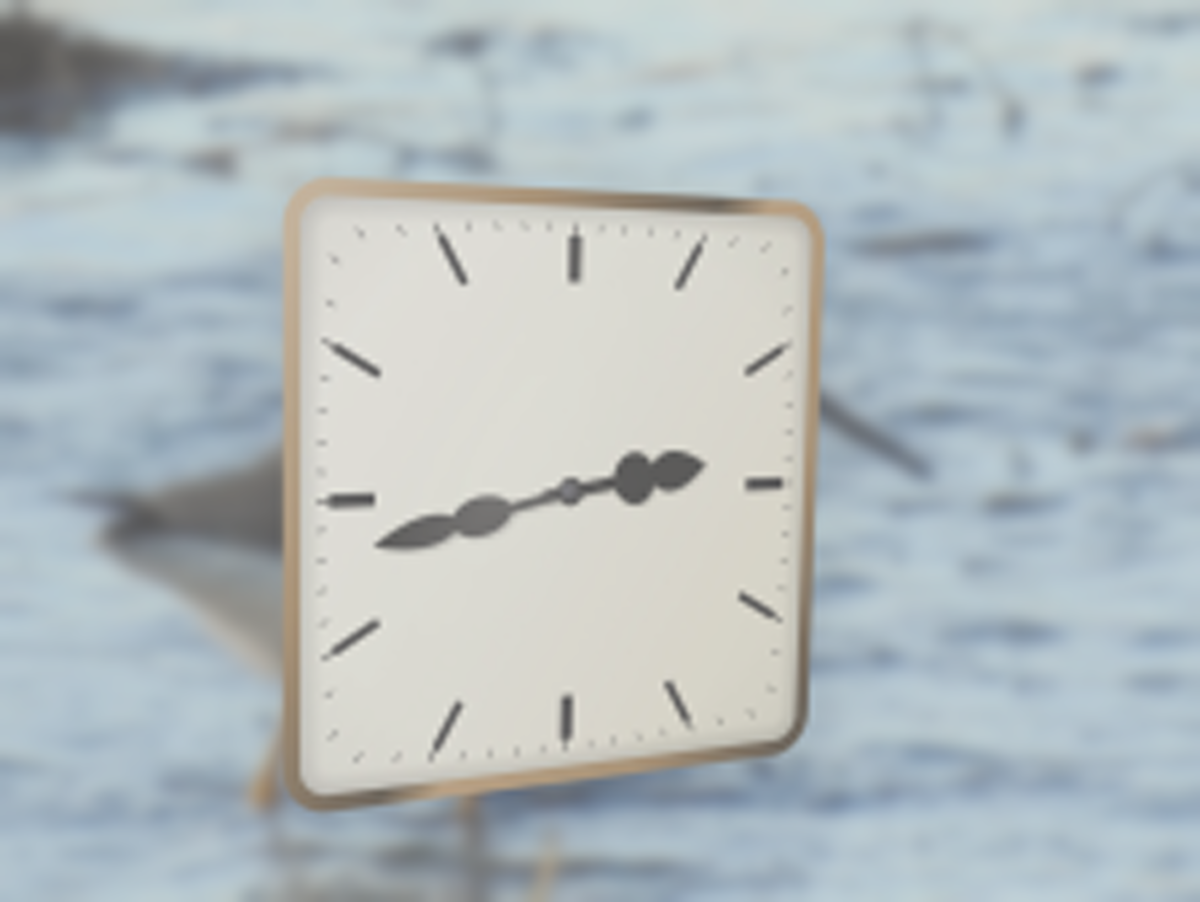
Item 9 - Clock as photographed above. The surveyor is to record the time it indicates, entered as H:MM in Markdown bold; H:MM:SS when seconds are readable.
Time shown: **2:43**
